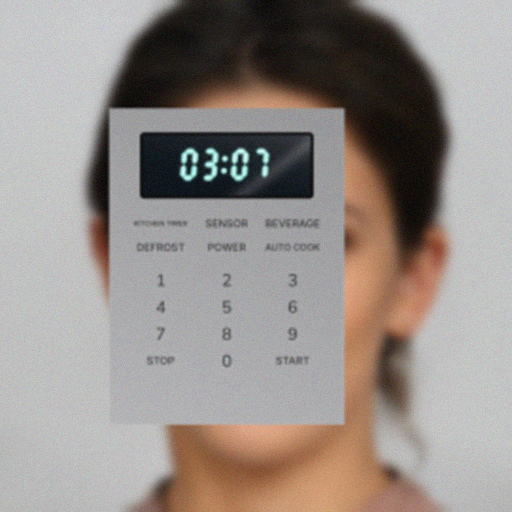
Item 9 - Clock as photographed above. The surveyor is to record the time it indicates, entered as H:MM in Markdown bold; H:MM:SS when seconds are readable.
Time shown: **3:07**
